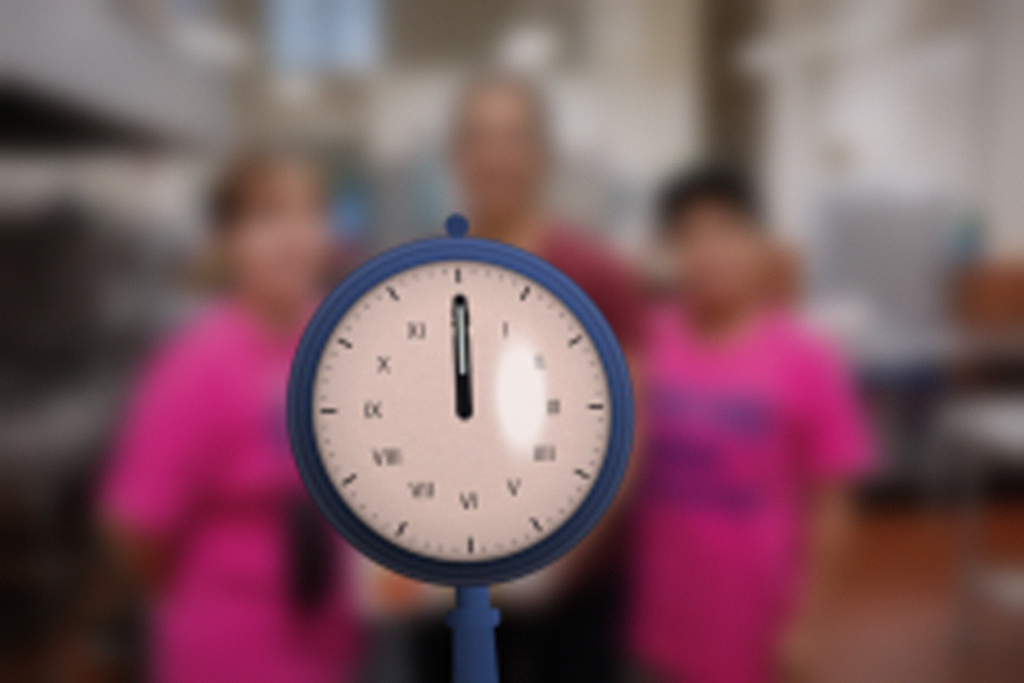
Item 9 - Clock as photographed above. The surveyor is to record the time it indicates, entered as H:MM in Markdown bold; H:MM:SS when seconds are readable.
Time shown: **12:00**
